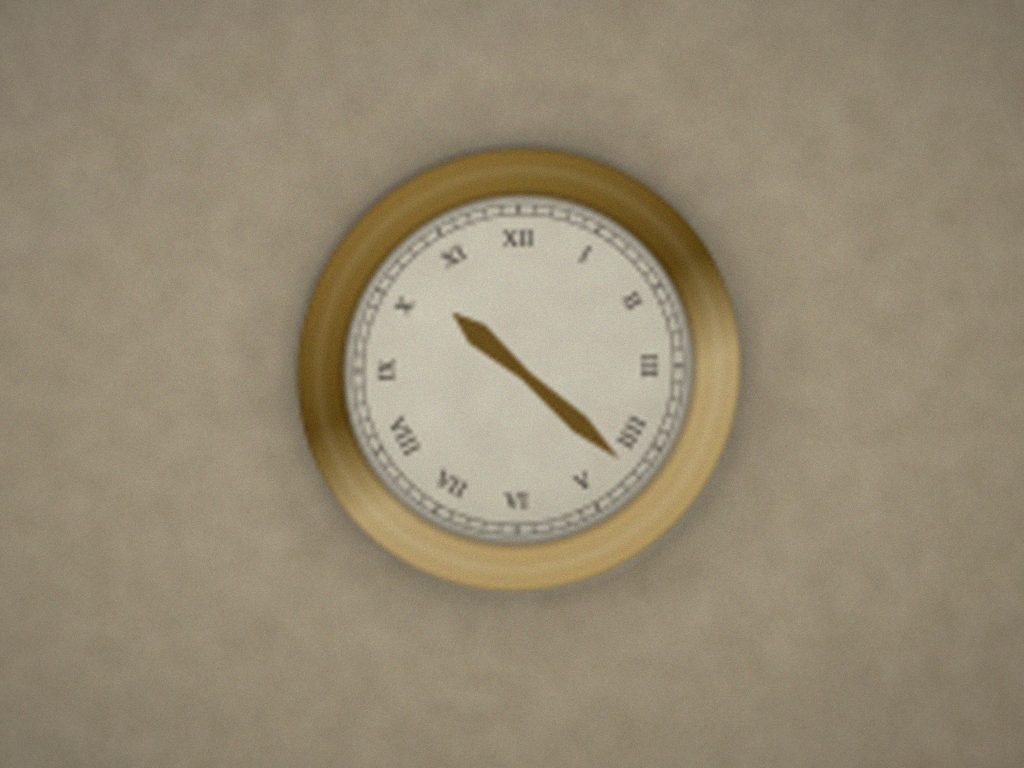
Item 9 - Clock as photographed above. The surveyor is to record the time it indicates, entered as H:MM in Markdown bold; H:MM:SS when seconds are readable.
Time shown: **10:22**
